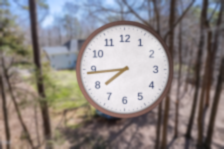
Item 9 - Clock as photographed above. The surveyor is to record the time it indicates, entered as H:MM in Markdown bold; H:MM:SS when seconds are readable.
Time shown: **7:44**
